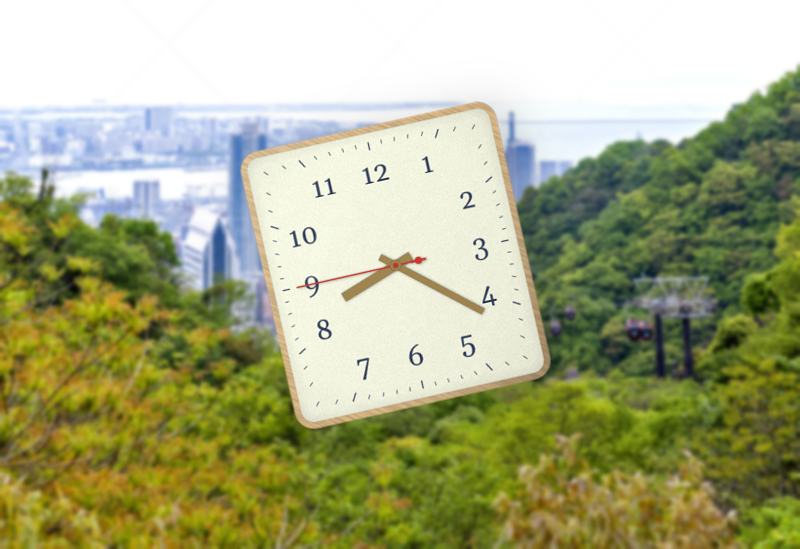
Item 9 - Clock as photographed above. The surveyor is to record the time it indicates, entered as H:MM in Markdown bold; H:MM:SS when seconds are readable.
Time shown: **8:21:45**
